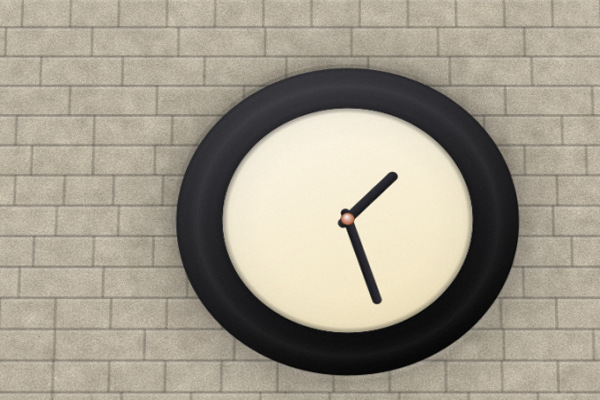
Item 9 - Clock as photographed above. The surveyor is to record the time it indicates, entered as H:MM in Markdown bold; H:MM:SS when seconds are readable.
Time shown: **1:27**
